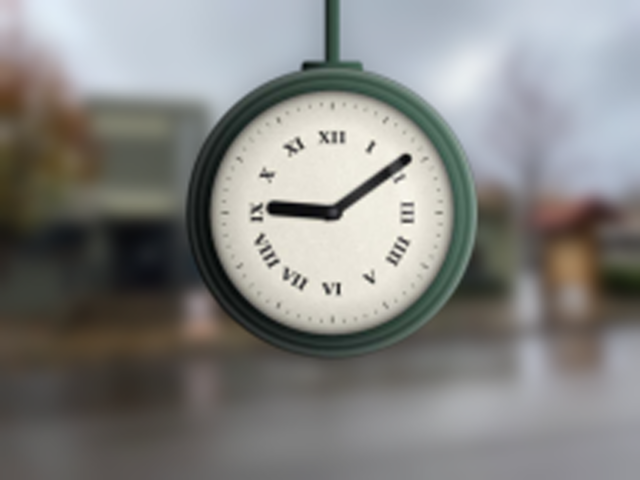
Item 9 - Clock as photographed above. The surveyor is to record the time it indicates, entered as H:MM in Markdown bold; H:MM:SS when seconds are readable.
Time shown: **9:09**
